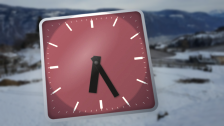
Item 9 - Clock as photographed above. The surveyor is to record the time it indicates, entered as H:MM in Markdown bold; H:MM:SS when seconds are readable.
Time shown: **6:26**
